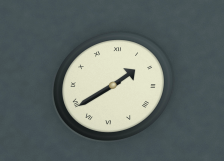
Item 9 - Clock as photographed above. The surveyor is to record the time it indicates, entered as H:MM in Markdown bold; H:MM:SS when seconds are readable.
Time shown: **1:39**
